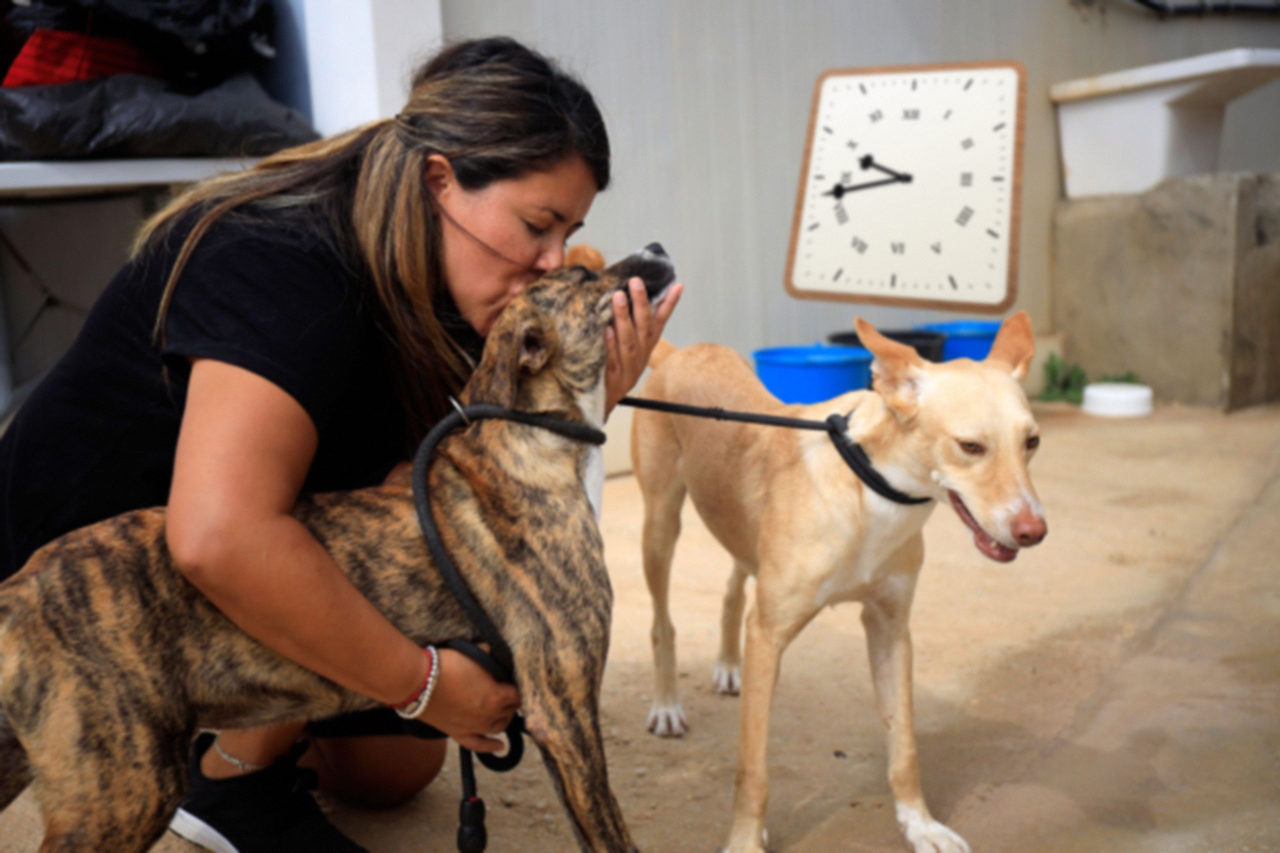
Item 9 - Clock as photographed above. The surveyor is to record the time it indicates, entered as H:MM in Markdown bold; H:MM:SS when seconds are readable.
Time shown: **9:43**
